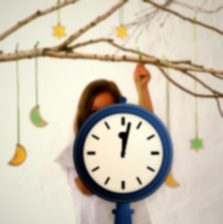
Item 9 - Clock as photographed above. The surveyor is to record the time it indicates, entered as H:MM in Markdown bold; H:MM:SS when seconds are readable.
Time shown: **12:02**
